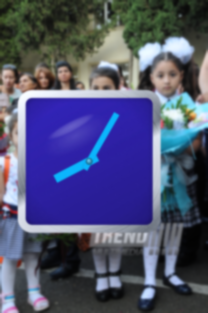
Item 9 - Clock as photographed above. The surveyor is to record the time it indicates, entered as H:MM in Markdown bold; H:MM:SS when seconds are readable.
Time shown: **8:05**
